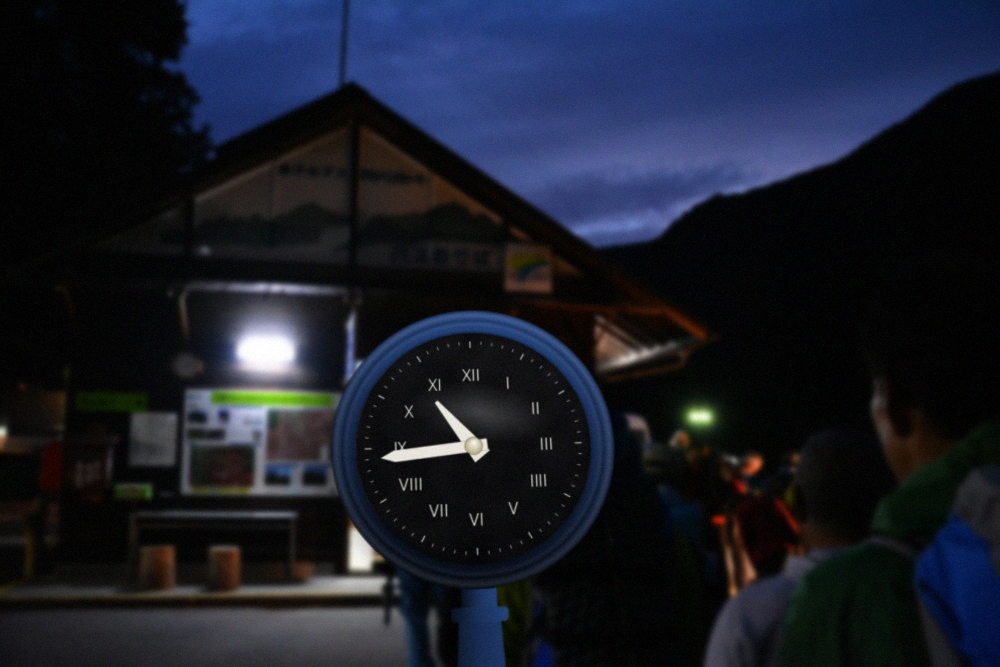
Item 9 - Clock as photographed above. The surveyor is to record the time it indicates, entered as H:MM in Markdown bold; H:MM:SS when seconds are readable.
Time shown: **10:44**
